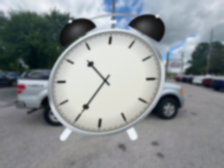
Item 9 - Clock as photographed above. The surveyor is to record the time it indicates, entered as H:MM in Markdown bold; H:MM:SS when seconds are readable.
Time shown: **10:35**
